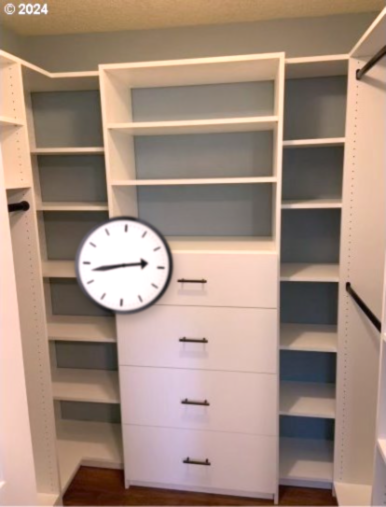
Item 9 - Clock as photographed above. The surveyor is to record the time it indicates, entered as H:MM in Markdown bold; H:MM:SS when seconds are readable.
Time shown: **2:43**
